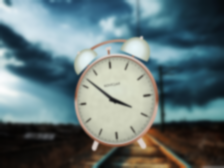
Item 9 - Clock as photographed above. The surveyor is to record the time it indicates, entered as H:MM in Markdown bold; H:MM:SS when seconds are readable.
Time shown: **3:52**
